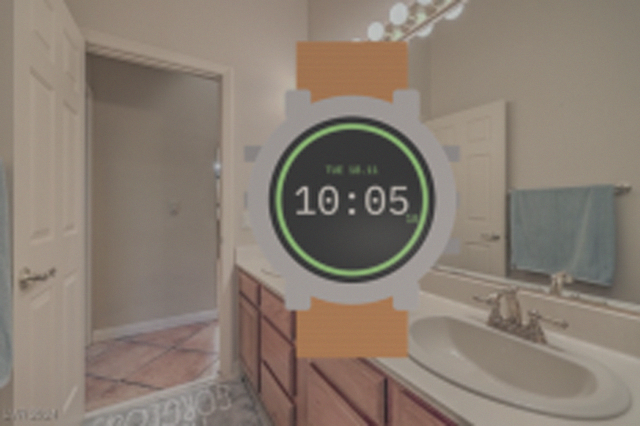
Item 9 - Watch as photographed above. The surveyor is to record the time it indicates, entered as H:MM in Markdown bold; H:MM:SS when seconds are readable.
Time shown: **10:05**
